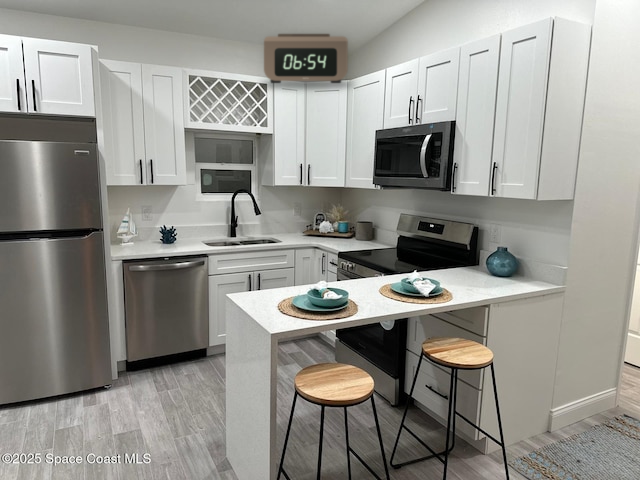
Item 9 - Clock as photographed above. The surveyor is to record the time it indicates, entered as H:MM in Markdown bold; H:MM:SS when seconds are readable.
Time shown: **6:54**
